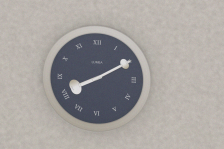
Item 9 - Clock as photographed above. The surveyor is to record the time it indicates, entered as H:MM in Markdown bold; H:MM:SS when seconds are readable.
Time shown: **8:10**
